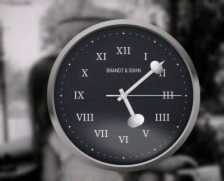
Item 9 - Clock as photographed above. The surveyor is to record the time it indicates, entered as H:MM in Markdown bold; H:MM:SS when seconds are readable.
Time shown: **5:08:15**
